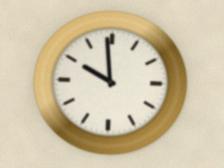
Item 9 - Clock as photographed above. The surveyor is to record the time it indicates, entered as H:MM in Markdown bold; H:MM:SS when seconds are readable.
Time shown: **9:59**
